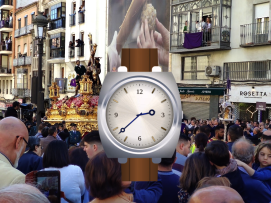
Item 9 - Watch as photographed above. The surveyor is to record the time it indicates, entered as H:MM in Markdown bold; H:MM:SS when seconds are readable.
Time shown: **2:38**
